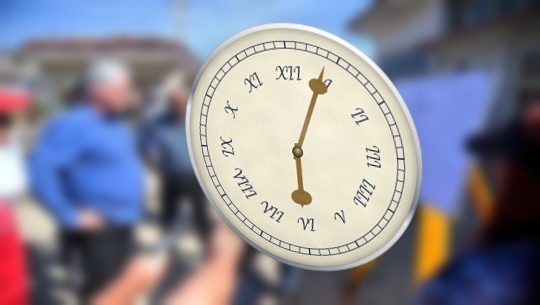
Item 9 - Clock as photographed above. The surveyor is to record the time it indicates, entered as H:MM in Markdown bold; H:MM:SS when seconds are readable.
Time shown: **6:04**
